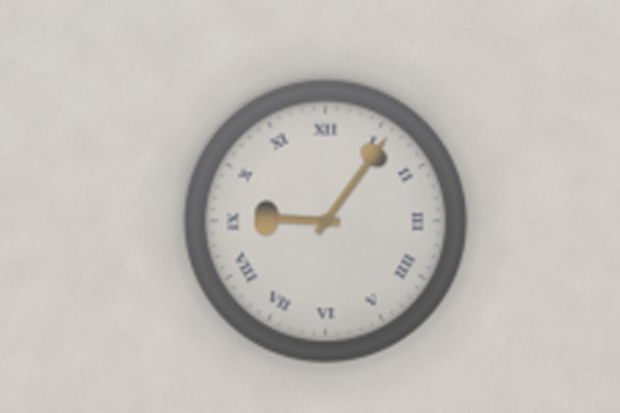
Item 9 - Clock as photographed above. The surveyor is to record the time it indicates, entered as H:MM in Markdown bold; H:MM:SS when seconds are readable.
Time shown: **9:06**
